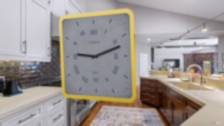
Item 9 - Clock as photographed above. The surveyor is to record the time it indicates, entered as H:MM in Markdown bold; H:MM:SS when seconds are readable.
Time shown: **9:12**
